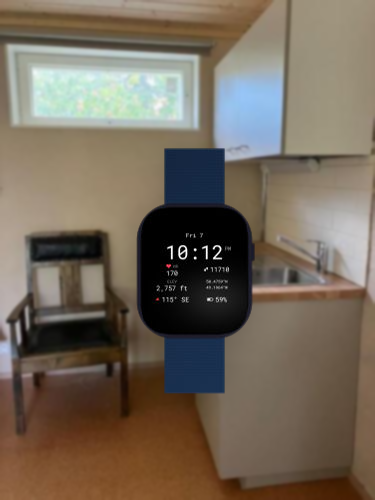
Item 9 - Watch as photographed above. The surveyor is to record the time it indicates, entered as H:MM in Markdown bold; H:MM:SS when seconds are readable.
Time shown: **10:12**
